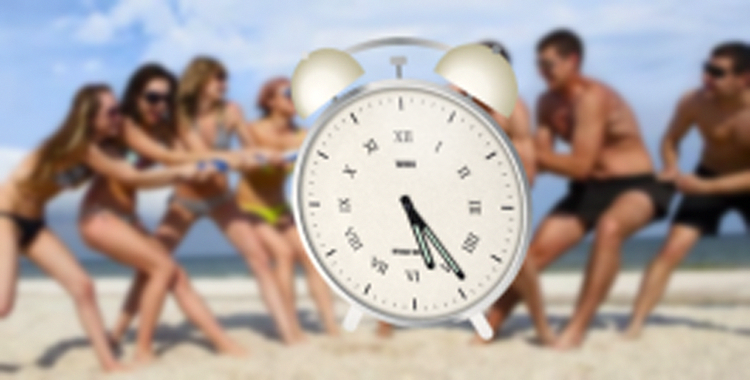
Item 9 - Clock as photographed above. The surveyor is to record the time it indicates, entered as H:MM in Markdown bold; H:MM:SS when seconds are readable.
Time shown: **5:24**
